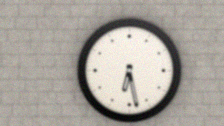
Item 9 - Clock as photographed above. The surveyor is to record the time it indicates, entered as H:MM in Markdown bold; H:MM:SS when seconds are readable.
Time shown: **6:28**
